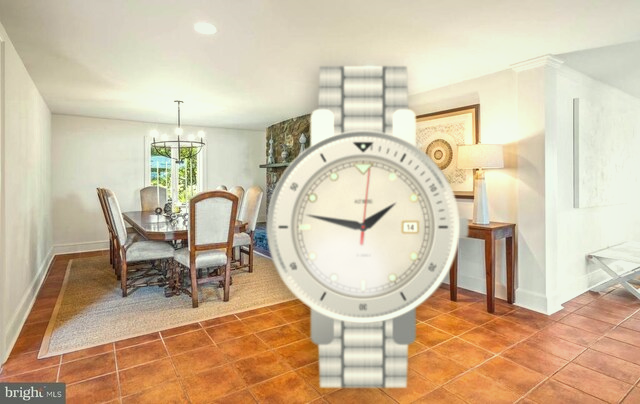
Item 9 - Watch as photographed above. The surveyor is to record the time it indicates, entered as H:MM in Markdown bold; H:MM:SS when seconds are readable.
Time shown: **1:47:01**
